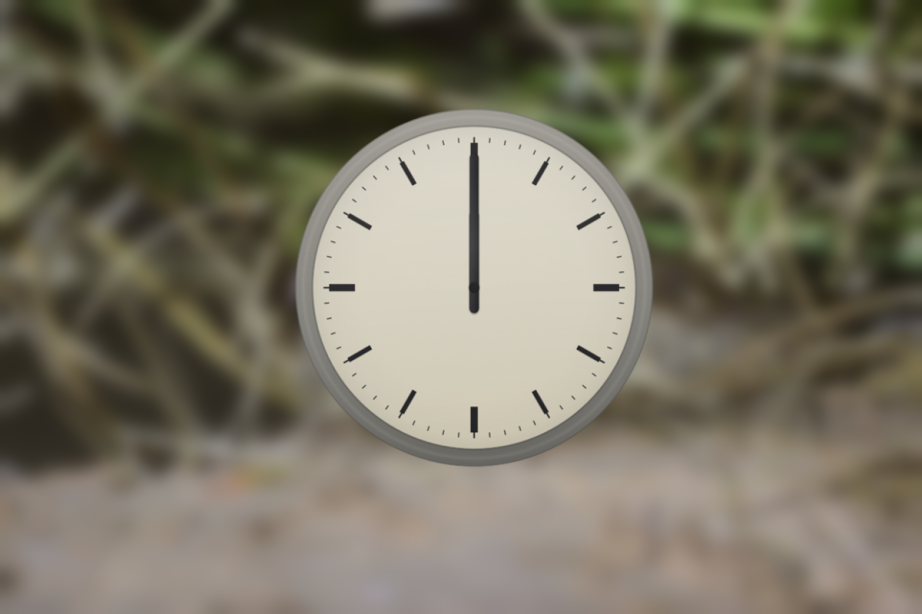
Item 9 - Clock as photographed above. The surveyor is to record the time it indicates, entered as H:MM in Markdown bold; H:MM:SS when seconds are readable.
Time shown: **12:00**
